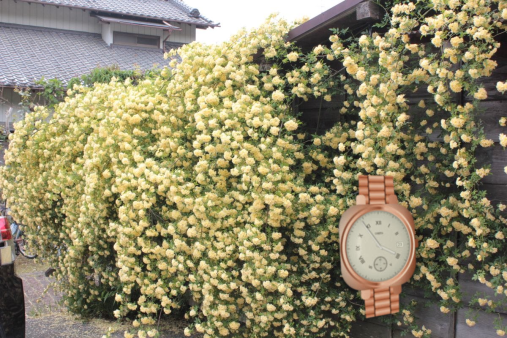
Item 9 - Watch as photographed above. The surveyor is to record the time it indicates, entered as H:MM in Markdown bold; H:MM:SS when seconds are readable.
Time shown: **3:54**
